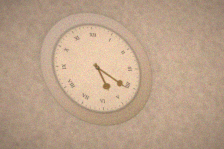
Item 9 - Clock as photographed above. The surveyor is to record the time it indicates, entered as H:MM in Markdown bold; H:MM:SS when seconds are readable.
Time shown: **5:21**
